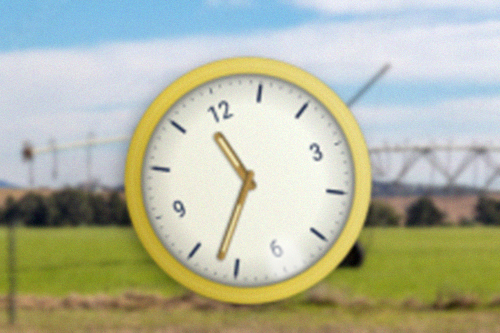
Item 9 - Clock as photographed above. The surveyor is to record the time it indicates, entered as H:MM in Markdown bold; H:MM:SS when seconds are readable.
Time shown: **11:37**
